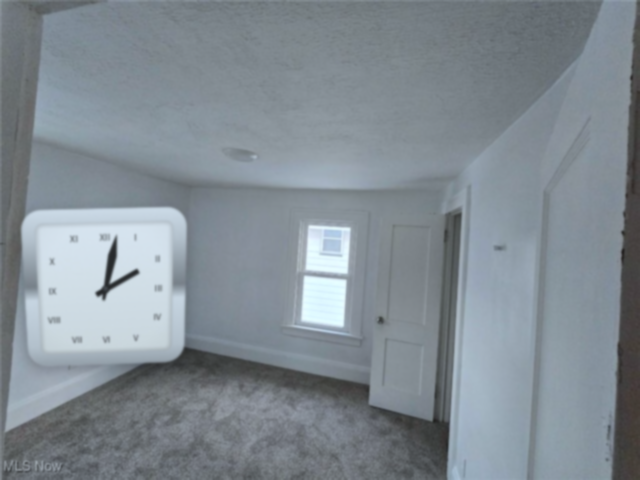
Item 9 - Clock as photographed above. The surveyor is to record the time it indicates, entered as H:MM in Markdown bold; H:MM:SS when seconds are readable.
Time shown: **2:02**
